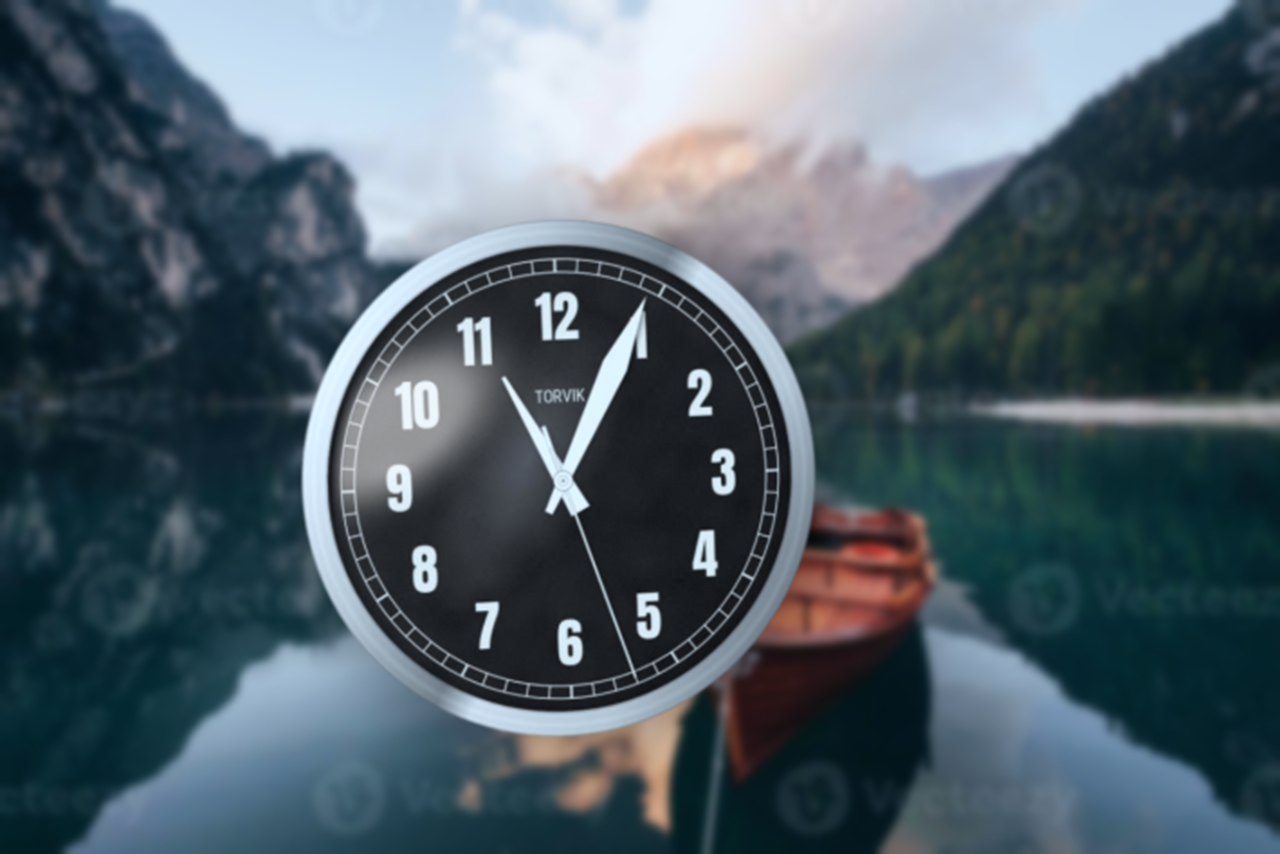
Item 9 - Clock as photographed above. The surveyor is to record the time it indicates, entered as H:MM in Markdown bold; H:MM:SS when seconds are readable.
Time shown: **11:04:27**
